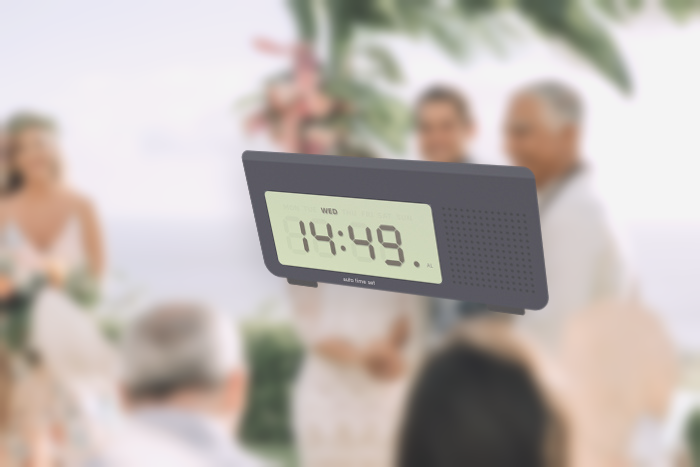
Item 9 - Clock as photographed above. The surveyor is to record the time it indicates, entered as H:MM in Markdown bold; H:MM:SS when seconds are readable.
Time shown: **14:49**
